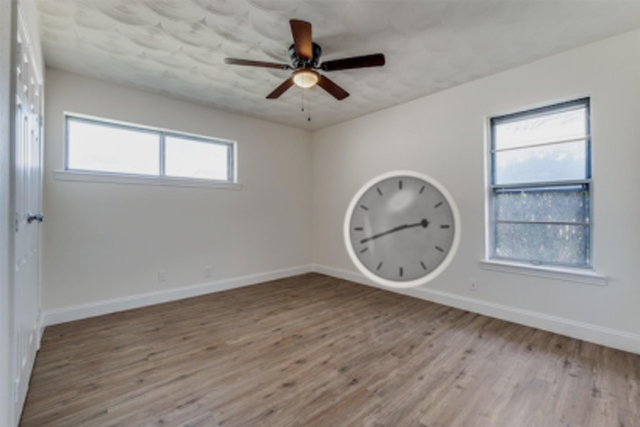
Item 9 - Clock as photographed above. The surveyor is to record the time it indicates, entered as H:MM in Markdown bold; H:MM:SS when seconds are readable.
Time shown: **2:42**
